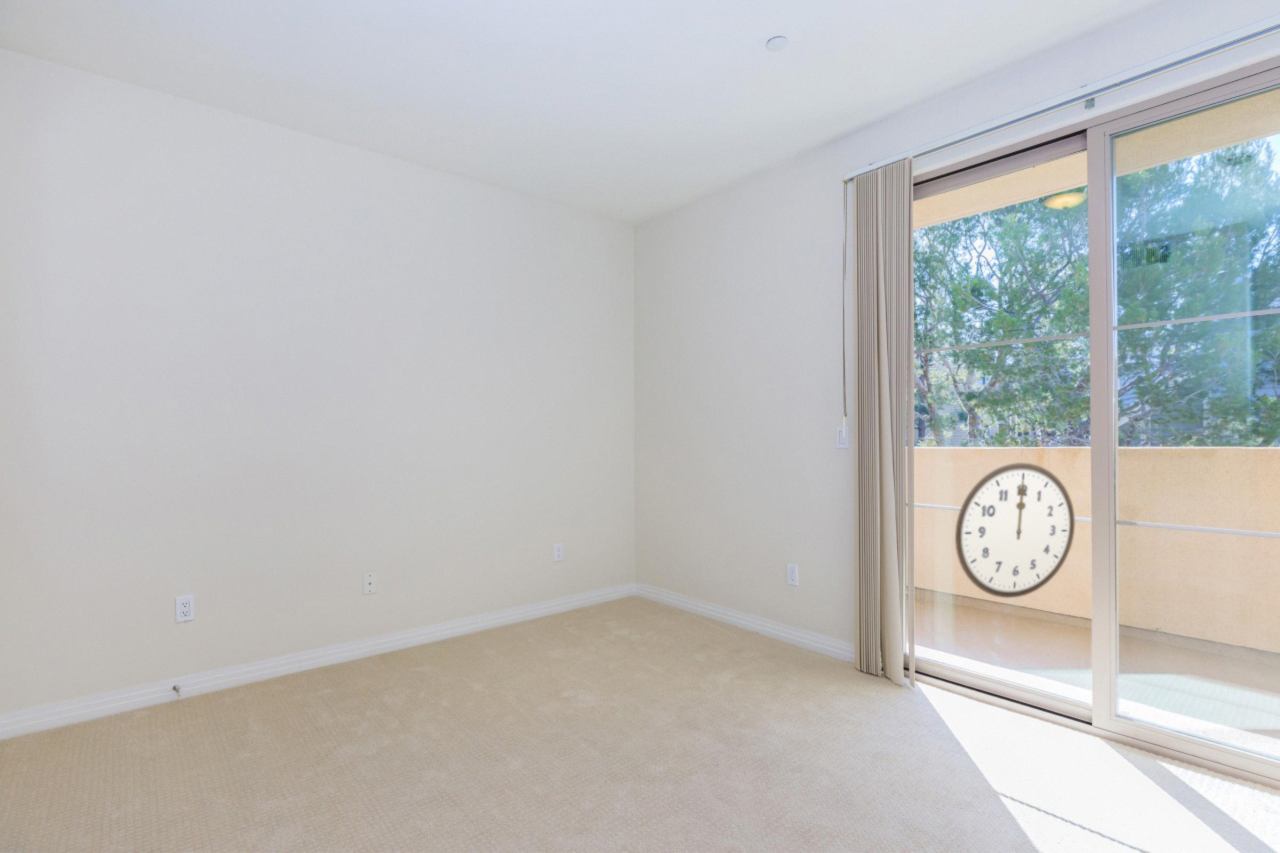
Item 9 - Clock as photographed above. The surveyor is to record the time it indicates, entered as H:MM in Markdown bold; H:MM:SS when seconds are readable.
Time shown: **12:00**
